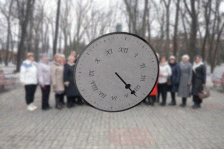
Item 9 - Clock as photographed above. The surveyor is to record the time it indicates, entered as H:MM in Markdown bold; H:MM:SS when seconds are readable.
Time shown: **4:22**
